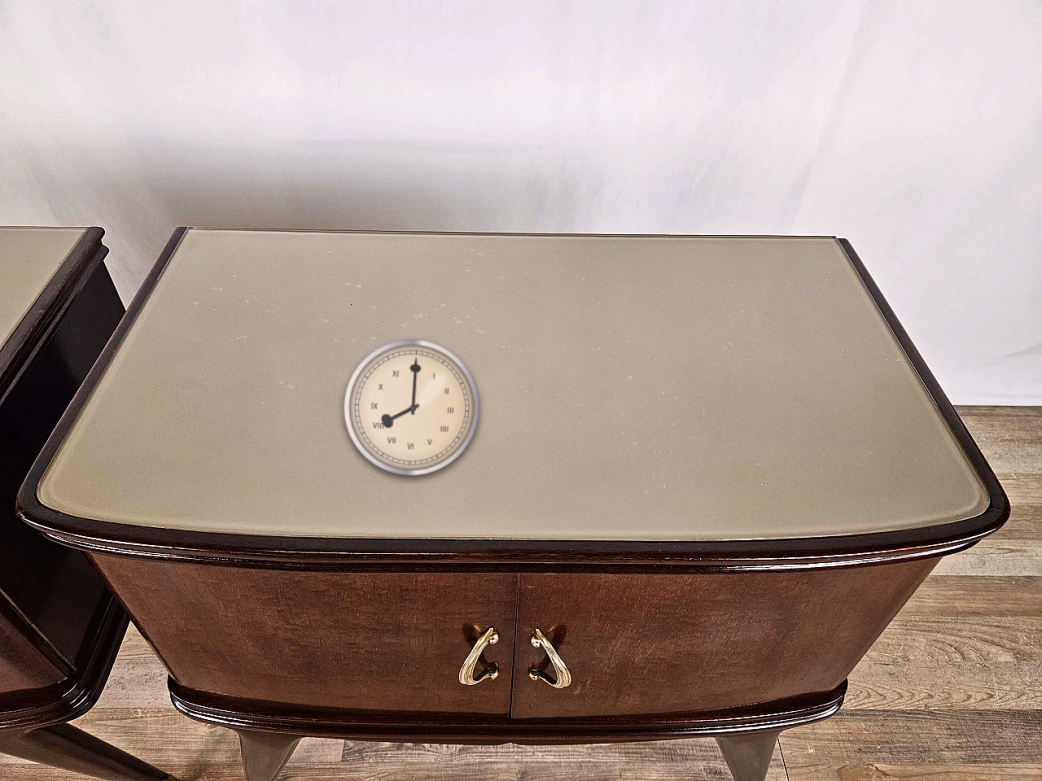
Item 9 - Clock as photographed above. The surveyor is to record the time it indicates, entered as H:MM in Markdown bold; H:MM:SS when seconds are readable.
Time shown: **8:00**
